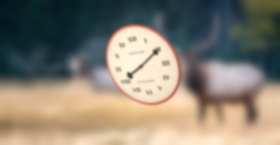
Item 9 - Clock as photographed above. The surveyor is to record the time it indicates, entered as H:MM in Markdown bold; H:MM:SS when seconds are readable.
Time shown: **8:10**
